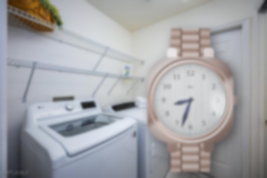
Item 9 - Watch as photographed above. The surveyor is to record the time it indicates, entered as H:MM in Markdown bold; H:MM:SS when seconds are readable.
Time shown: **8:33**
